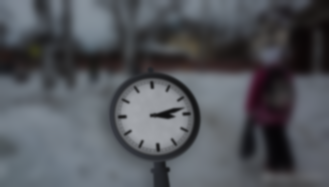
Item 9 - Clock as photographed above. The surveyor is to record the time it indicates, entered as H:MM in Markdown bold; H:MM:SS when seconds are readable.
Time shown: **3:13**
